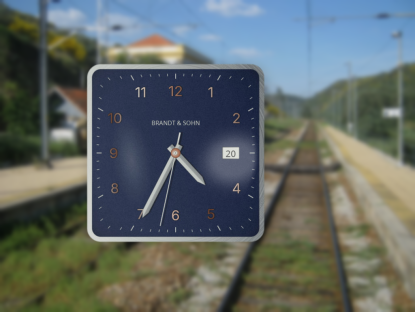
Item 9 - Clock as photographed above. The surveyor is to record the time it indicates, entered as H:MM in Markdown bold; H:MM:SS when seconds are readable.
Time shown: **4:34:32**
